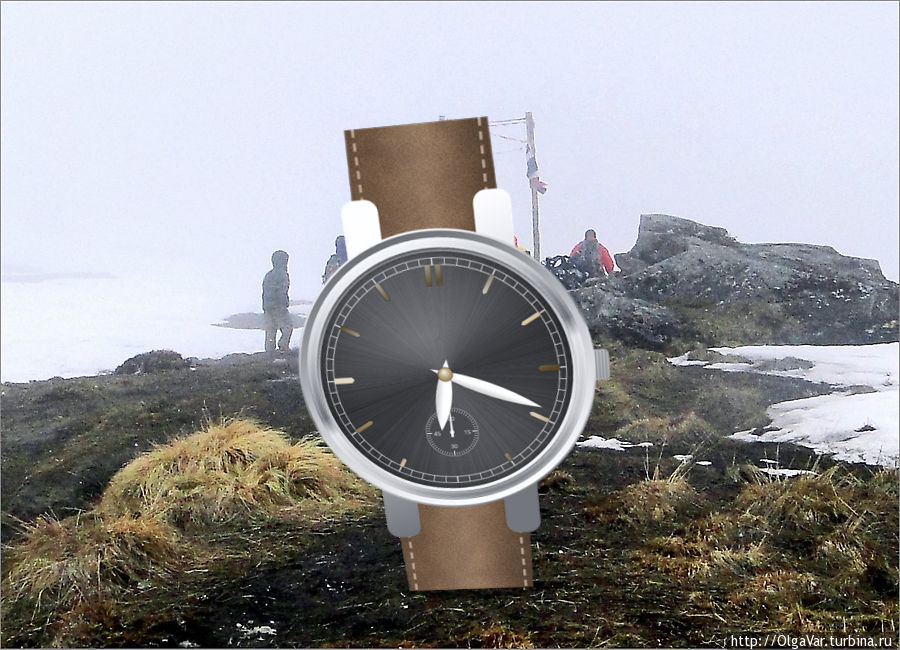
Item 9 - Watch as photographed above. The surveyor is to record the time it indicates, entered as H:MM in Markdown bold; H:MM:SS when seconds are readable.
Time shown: **6:19**
